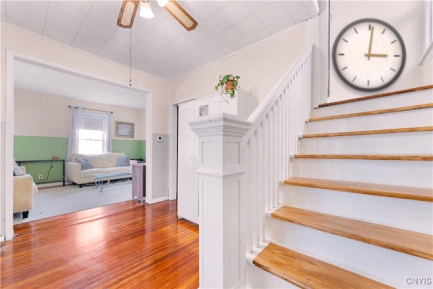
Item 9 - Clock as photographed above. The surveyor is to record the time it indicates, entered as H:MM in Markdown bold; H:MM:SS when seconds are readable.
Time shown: **3:01**
